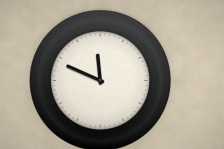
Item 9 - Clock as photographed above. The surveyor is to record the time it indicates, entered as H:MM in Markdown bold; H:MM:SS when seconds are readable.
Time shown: **11:49**
